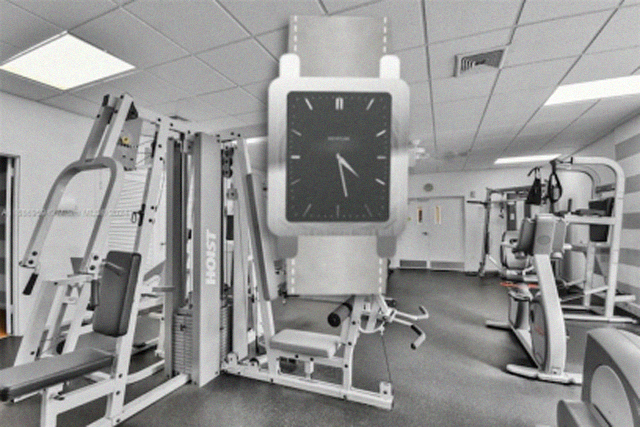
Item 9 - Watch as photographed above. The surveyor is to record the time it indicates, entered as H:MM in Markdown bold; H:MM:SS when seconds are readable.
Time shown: **4:28**
